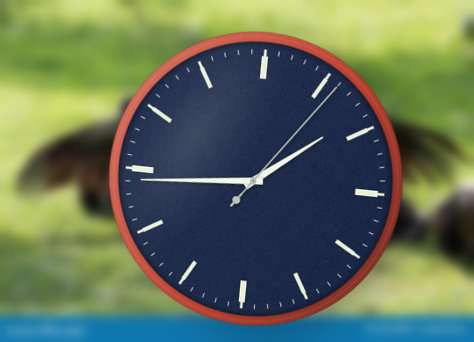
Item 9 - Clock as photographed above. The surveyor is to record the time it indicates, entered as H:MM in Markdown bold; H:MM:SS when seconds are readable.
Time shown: **1:44:06**
